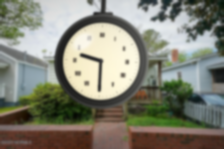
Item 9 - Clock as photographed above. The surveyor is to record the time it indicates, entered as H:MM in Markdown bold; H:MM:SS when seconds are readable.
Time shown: **9:30**
